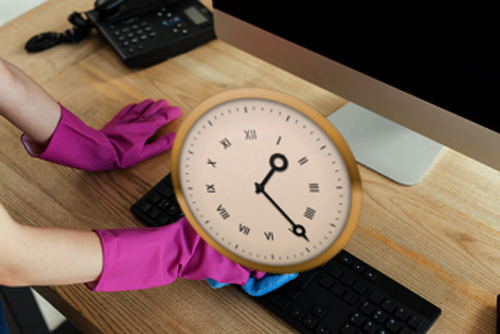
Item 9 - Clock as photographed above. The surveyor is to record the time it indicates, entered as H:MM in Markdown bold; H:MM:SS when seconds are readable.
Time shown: **1:24**
